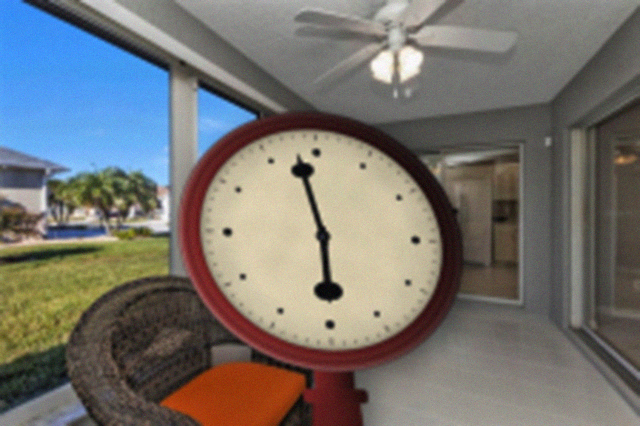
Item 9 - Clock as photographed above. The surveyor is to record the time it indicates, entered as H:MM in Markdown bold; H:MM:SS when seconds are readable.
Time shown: **5:58**
